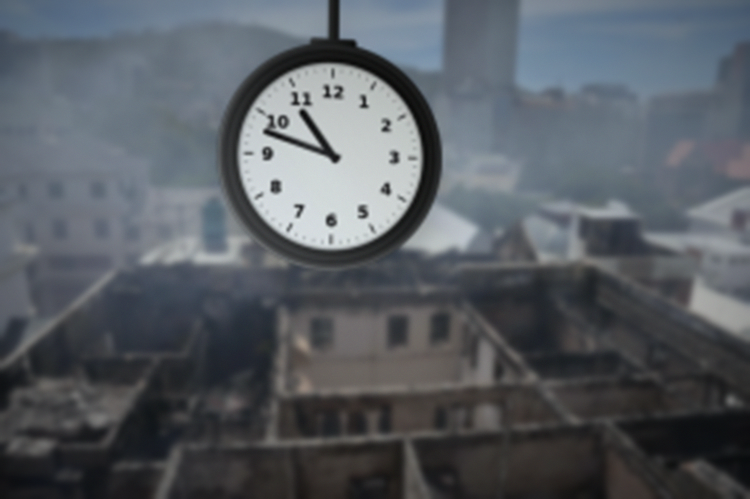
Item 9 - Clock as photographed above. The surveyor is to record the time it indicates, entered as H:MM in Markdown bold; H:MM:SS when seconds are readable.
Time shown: **10:48**
